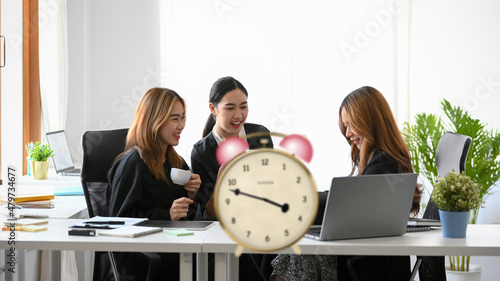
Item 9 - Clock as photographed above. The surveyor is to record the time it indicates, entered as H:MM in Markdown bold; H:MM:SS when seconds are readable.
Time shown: **3:48**
